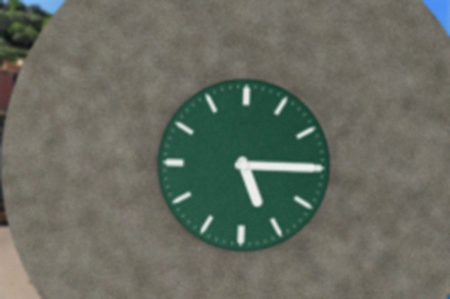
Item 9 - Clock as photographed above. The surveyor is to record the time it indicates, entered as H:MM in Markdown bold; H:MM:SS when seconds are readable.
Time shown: **5:15**
